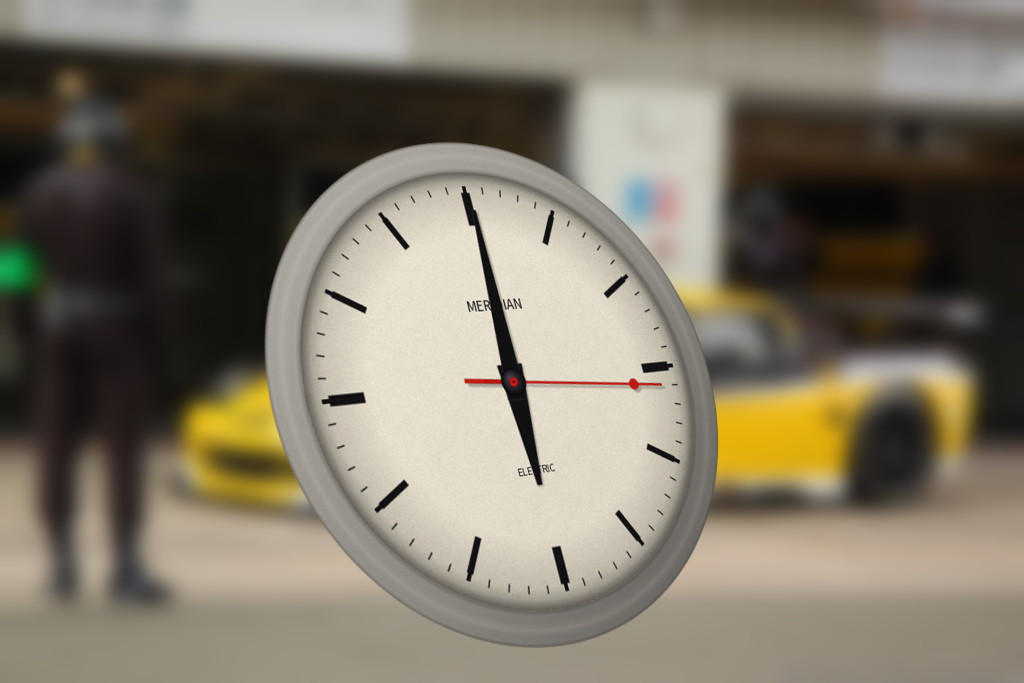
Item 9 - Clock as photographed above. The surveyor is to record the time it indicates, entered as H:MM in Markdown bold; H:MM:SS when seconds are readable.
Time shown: **6:00:16**
